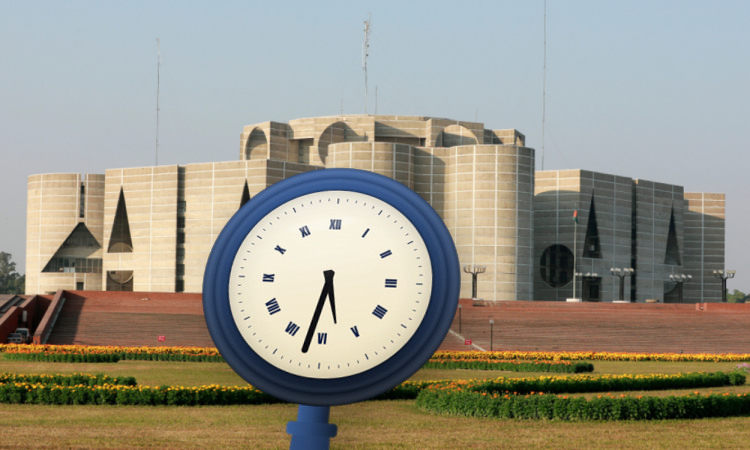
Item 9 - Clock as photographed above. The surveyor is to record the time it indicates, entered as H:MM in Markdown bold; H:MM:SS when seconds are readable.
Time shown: **5:32**
